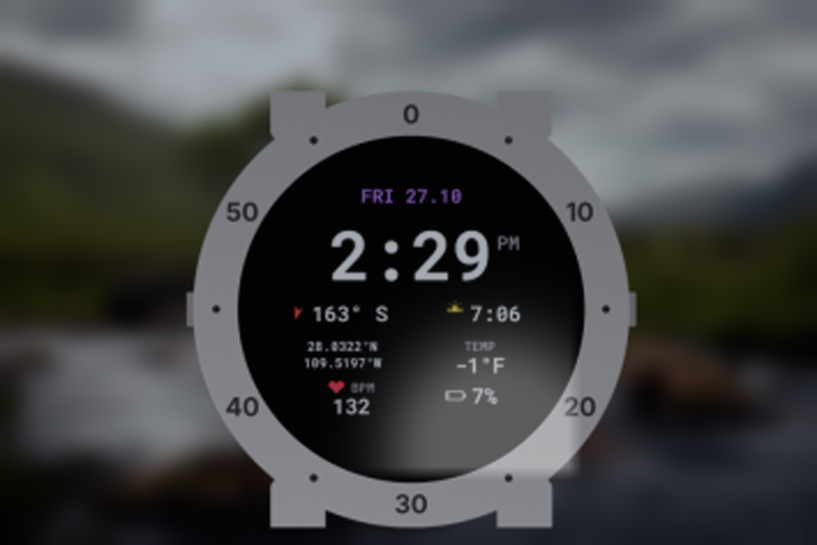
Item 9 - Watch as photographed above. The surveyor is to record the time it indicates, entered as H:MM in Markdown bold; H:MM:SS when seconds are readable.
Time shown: **2:29**
